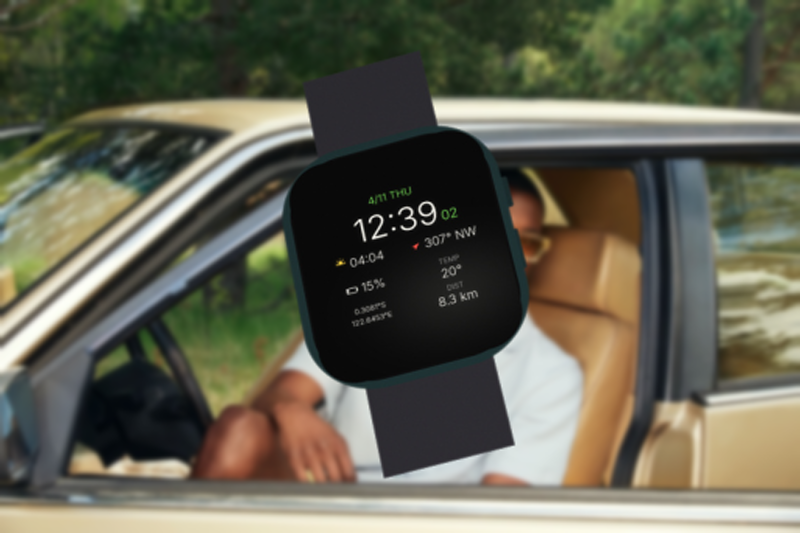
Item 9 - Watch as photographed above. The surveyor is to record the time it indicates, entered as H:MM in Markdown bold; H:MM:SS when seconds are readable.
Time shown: **12:39:02**
